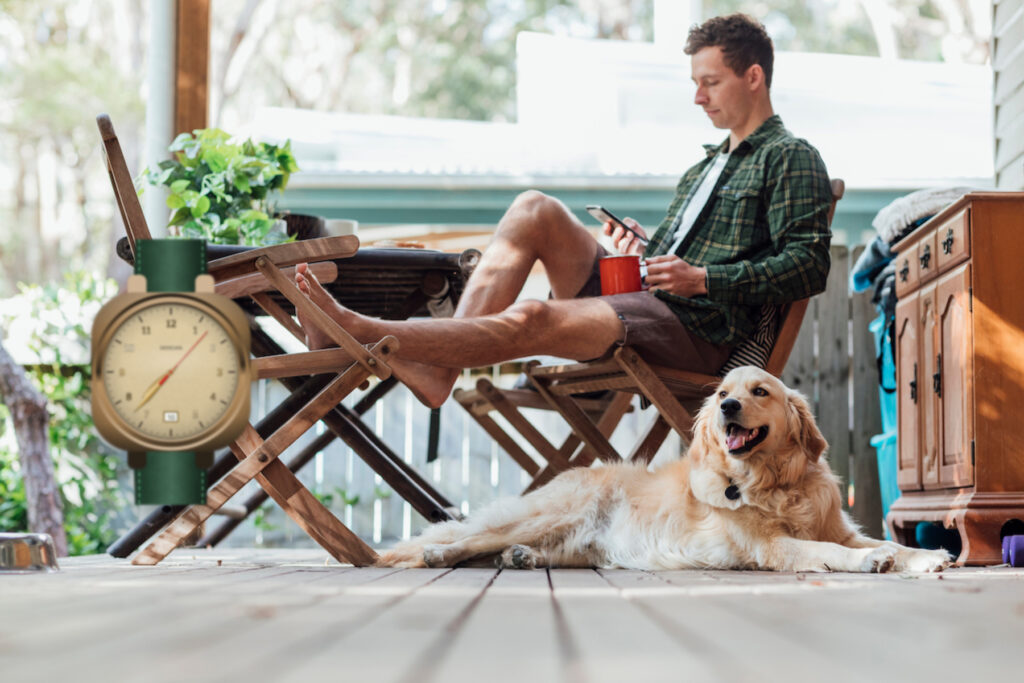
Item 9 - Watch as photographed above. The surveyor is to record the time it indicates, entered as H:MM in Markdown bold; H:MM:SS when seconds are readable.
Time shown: **7:37:07**
